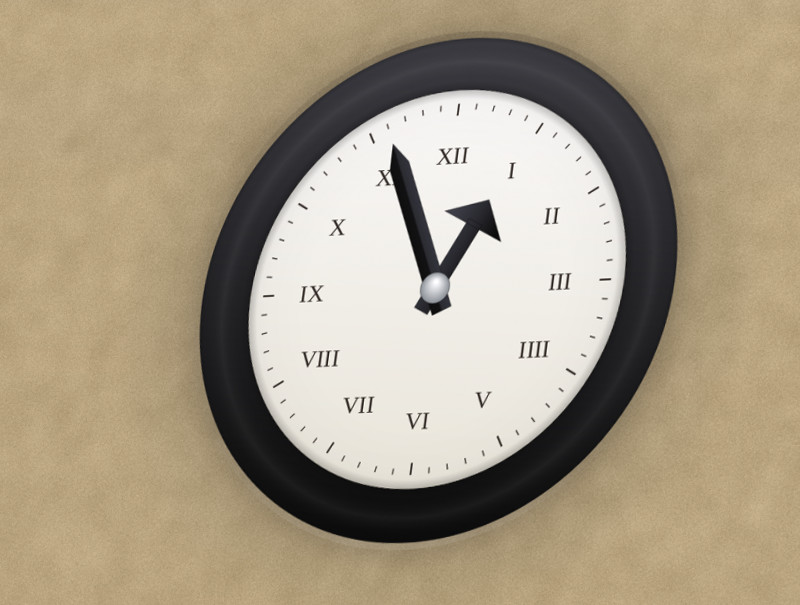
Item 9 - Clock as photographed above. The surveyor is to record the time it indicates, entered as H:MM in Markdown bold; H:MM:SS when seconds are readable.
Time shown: **12:56**
